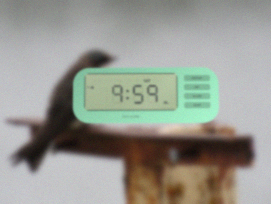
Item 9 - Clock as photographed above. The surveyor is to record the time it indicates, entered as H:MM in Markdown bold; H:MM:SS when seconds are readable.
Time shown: **9:59**
